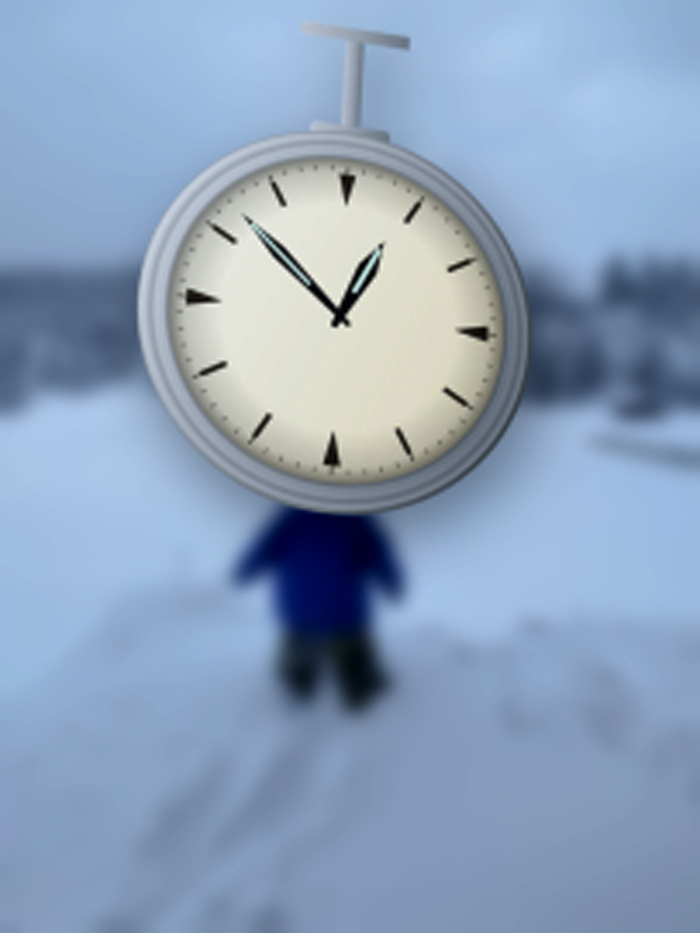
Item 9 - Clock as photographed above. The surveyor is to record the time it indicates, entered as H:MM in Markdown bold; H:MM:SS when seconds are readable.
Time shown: **12:52**
